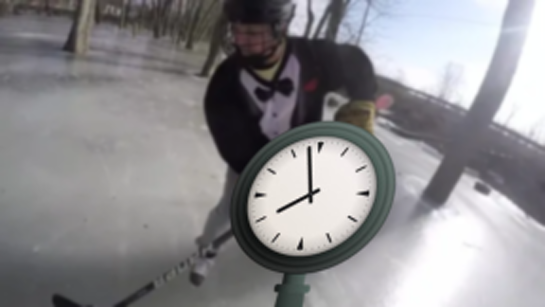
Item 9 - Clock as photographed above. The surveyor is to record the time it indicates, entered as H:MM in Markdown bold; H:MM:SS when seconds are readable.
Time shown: **7:58**
